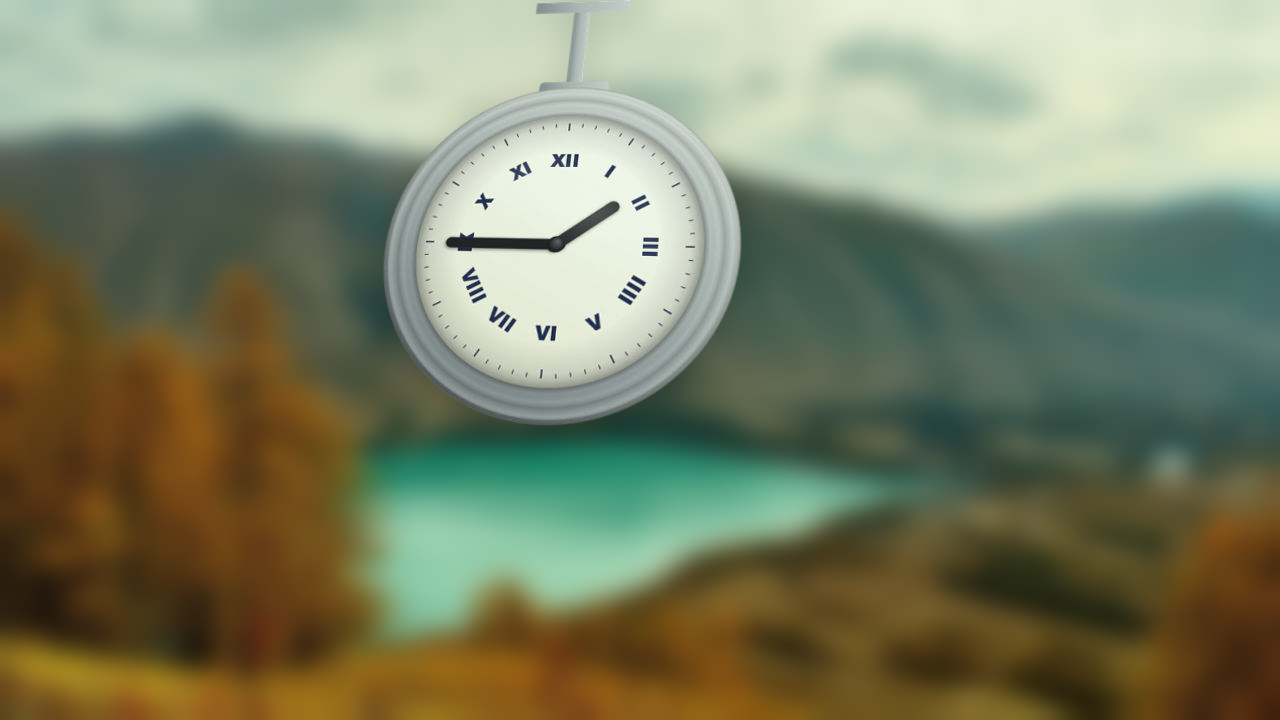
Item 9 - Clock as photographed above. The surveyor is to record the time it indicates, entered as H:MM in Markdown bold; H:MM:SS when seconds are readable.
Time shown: **1:45**
